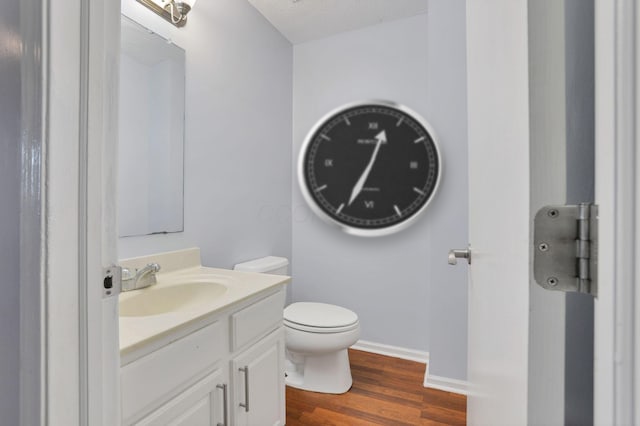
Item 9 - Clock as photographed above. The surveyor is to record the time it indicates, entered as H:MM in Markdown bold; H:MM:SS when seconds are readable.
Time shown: **12:34**
